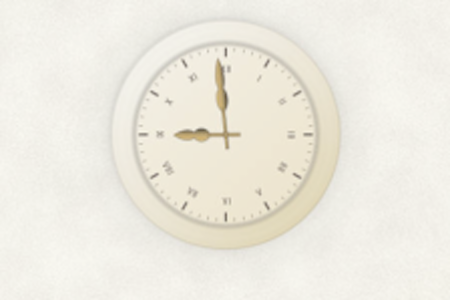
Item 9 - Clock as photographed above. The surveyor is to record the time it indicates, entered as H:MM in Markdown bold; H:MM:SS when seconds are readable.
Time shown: **8:59**
